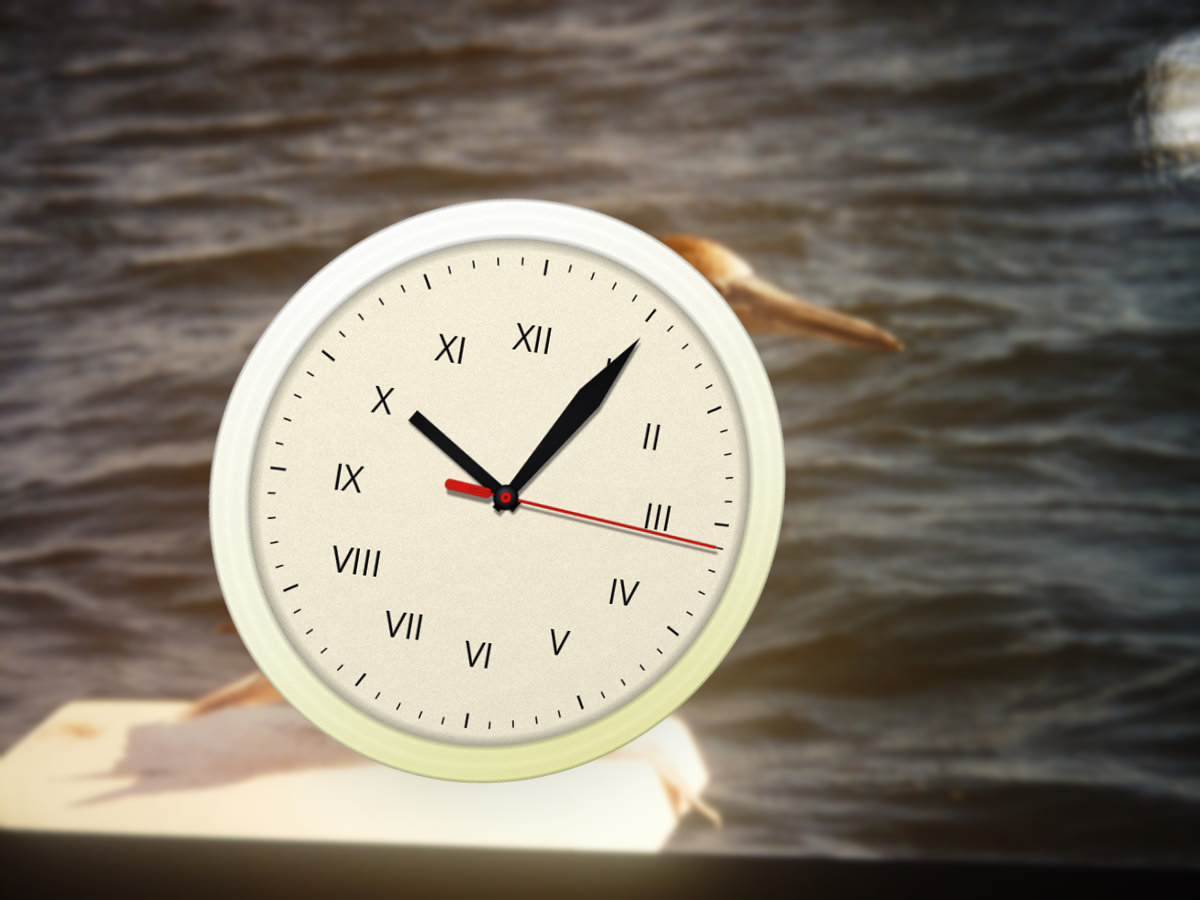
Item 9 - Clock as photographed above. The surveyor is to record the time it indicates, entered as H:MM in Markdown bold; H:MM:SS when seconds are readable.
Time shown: **10:05:16**
